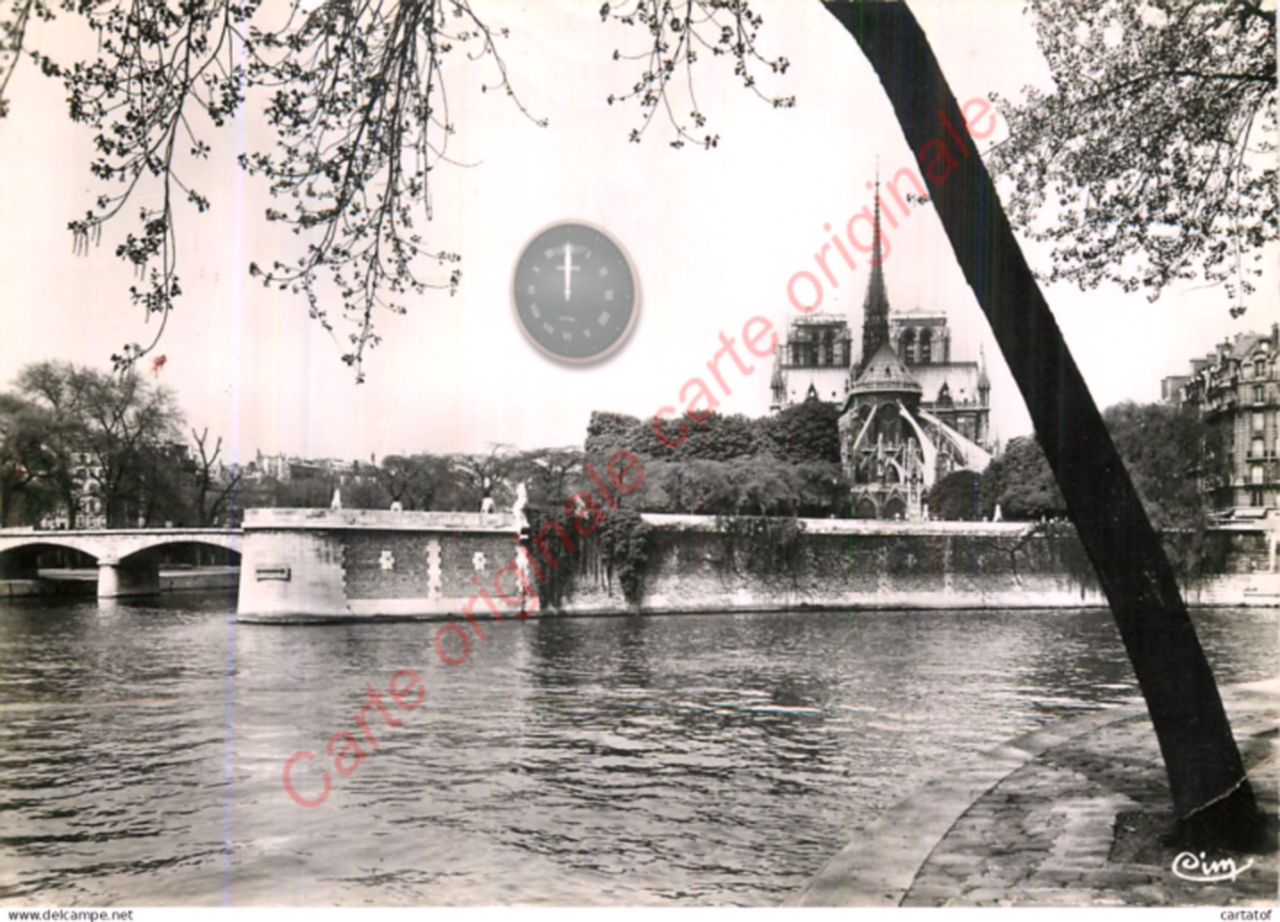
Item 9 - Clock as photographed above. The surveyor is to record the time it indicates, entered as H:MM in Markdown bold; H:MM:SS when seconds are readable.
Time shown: **12:00**
